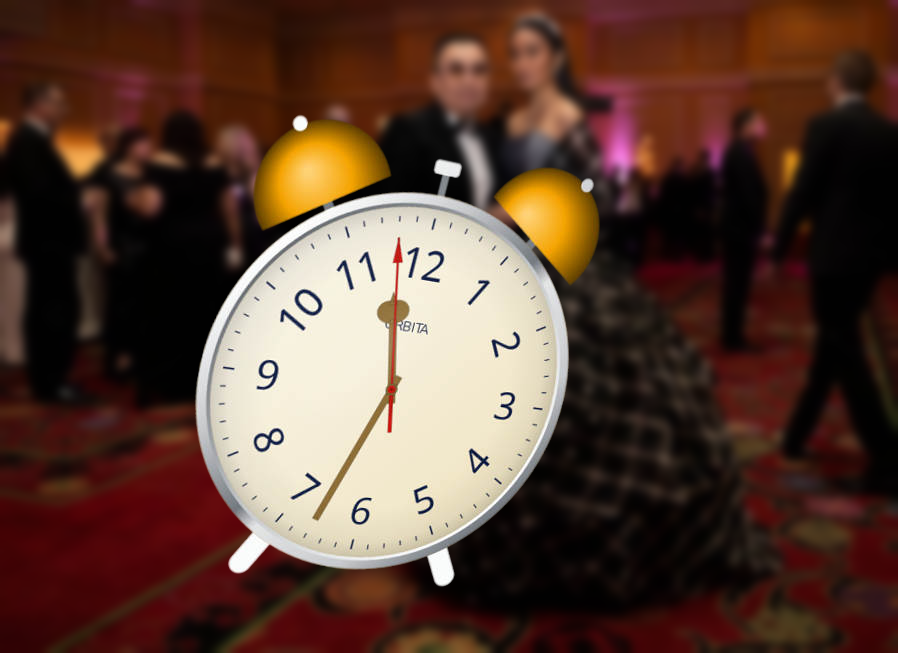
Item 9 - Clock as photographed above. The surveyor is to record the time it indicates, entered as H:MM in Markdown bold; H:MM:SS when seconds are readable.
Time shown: **11:32:58**
